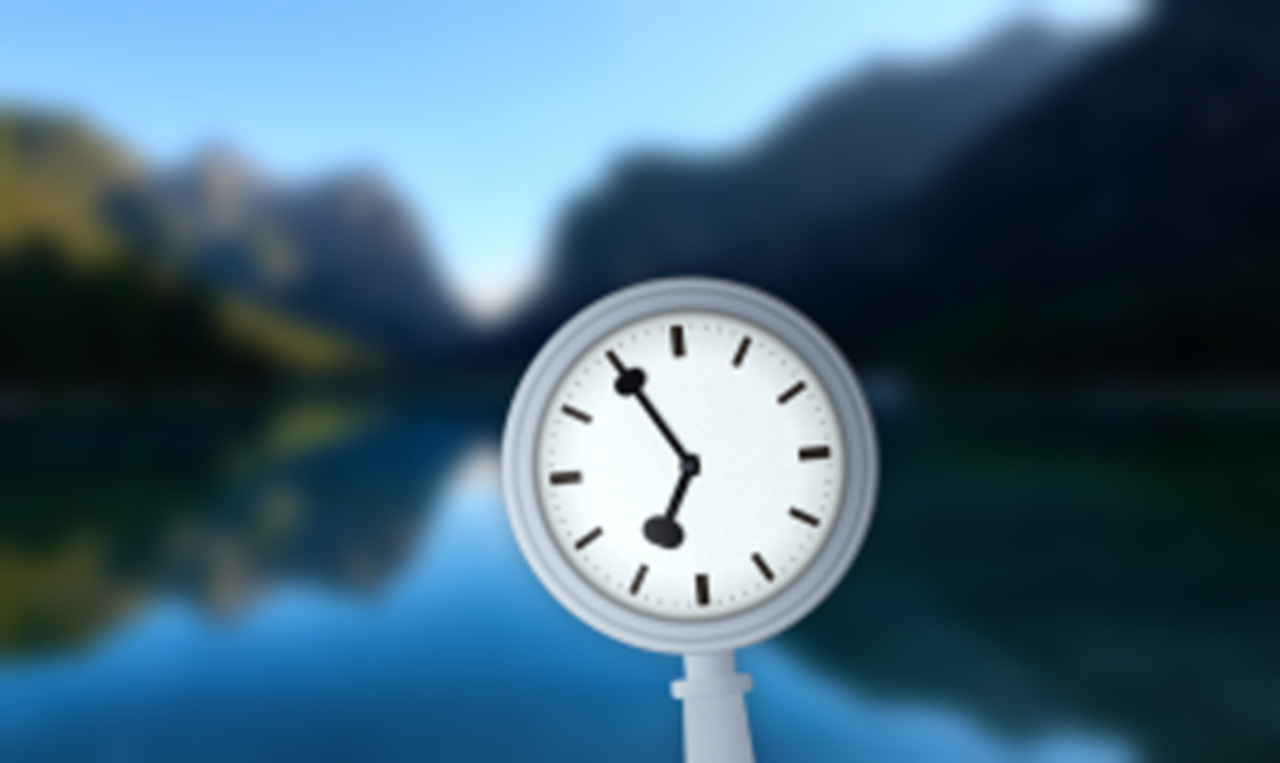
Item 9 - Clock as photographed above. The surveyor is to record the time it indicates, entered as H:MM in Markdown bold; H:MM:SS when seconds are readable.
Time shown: **6:55**
